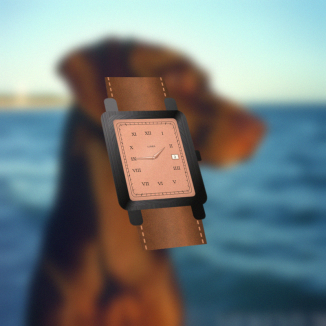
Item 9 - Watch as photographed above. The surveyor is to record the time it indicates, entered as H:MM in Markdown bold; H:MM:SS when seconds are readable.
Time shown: **1:45**
